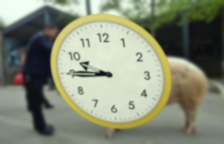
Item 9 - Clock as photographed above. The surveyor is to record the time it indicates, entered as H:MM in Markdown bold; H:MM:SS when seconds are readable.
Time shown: **9:45**
